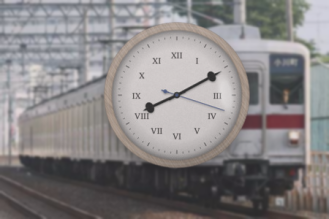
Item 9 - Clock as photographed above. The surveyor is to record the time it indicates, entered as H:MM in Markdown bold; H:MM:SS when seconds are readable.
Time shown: **8:10:18**
